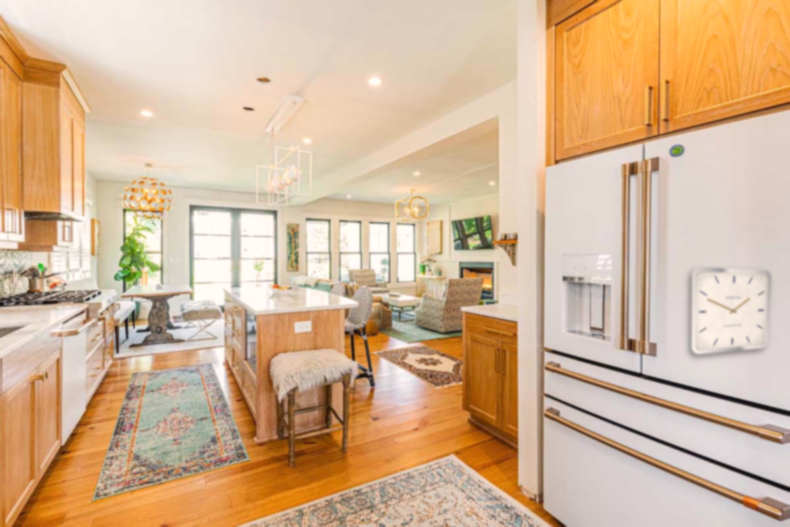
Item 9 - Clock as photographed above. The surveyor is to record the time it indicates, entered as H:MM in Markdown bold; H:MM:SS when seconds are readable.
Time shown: **1:49**
